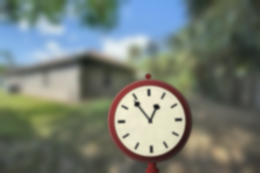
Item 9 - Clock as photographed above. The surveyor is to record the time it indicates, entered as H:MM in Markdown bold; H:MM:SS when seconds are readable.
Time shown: **12:54**
